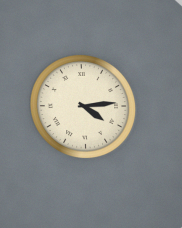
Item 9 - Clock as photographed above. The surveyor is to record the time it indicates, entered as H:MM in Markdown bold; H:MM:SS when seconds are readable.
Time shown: **4:14**
